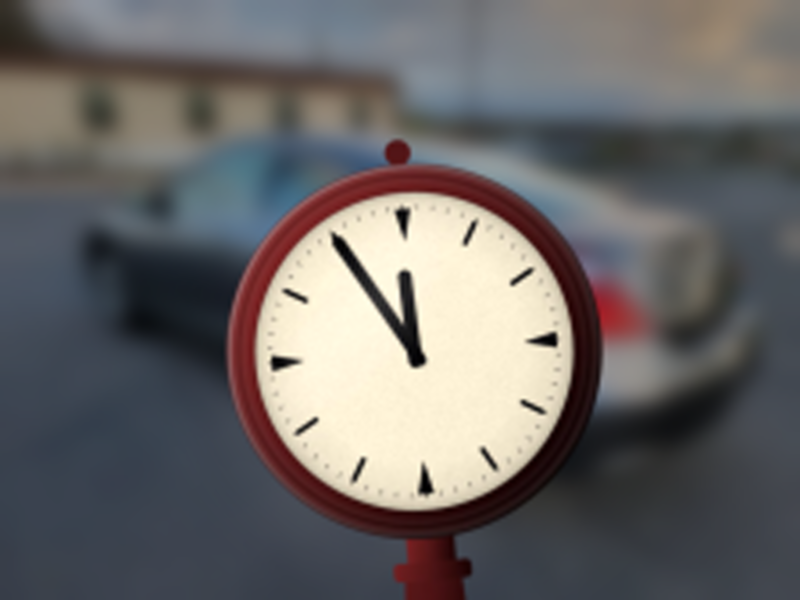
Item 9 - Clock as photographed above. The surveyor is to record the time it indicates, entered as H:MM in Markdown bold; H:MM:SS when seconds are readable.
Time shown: **11:55**
